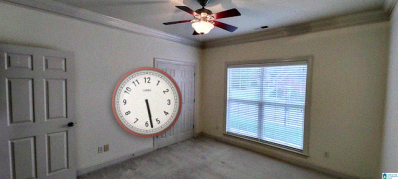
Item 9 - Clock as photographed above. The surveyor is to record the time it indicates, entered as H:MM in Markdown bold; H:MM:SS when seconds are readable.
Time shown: **5:28**
